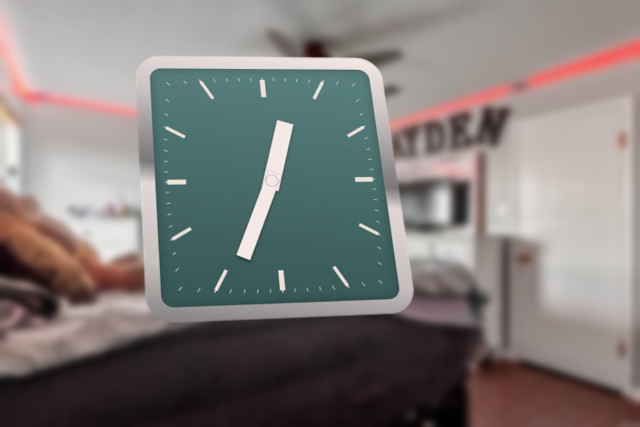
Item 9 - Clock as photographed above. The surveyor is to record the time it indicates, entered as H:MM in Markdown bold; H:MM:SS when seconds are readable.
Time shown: **12:34**
